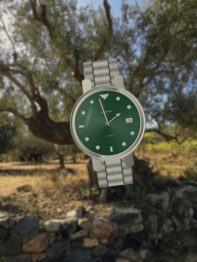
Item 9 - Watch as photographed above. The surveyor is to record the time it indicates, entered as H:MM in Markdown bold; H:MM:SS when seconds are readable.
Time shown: **1:58**
